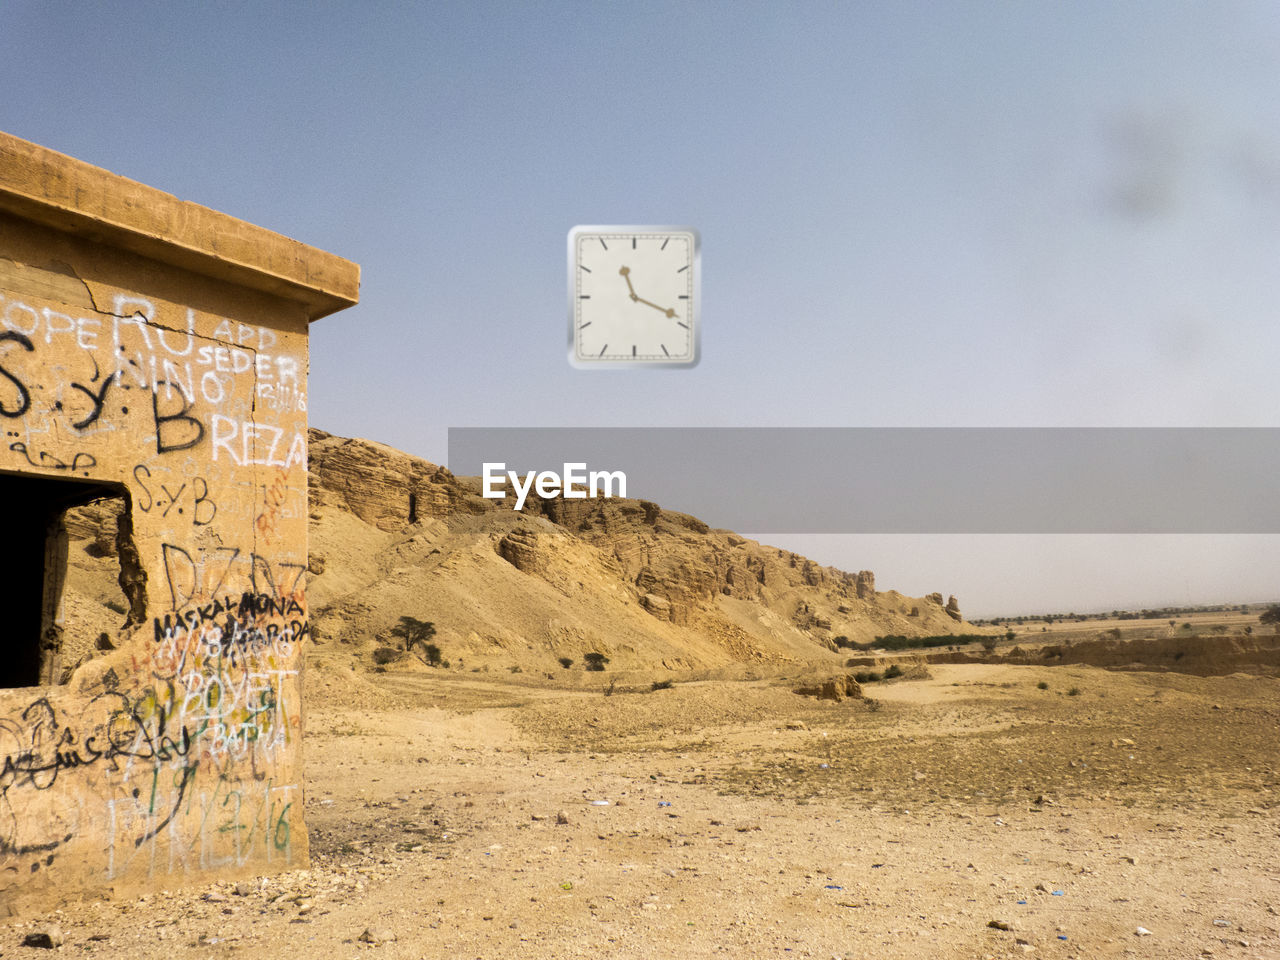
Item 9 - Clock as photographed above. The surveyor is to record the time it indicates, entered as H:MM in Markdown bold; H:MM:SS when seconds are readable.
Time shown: **11:19**
